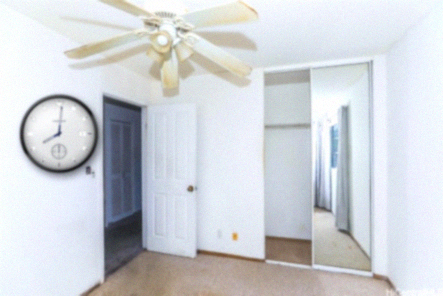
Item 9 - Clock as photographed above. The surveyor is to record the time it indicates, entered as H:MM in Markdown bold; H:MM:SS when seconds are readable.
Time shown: **8:01**
